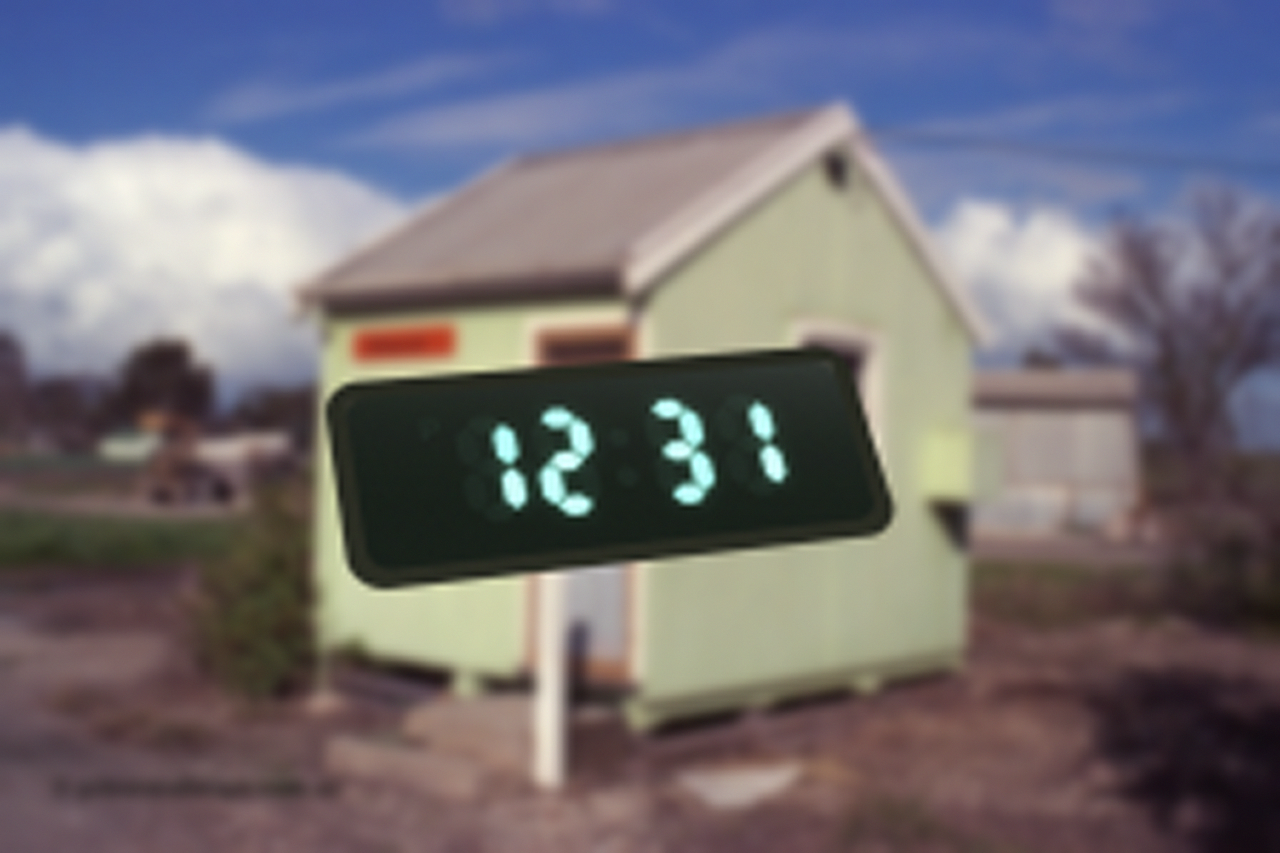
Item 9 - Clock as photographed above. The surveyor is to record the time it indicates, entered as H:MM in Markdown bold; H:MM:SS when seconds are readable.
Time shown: **12:31**
